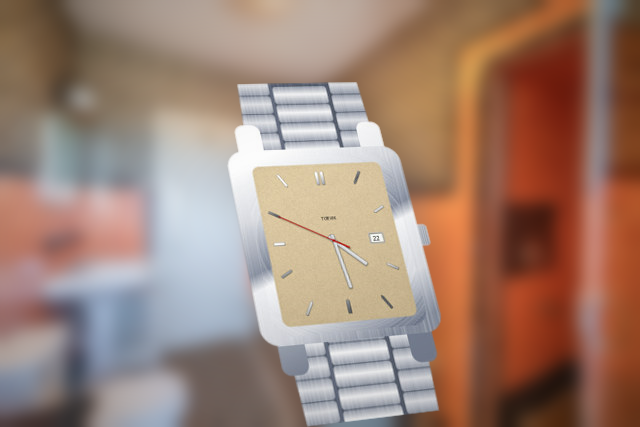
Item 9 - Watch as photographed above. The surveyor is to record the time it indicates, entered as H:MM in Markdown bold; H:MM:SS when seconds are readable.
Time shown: **4:28:50**
